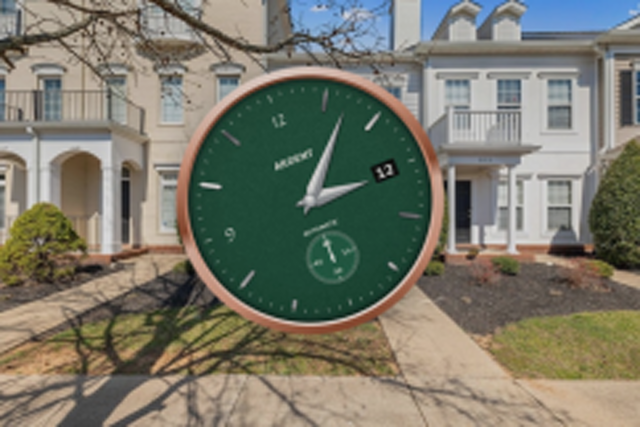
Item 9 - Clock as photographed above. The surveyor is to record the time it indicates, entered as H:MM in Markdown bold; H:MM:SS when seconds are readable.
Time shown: **3:07**
